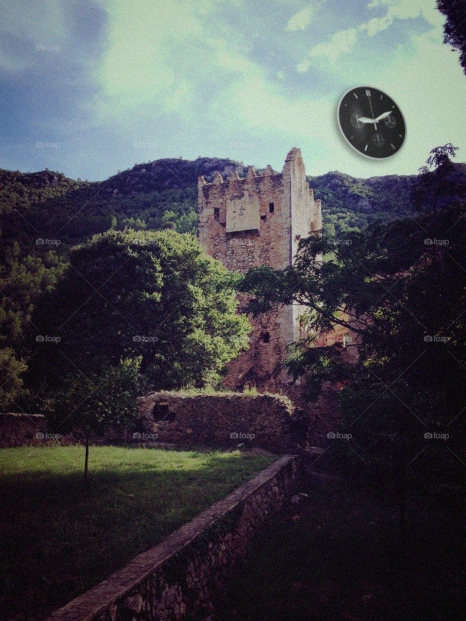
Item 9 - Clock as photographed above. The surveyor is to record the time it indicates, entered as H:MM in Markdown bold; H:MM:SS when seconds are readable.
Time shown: **9:11**
